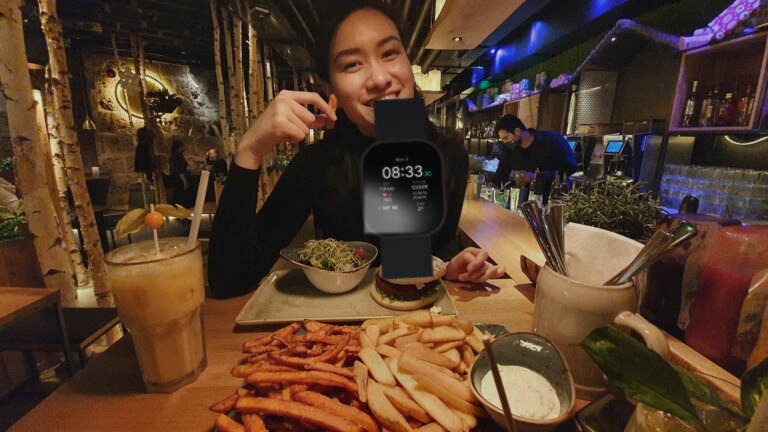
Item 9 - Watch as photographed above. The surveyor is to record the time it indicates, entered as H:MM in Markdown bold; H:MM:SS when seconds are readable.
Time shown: **8:33**
